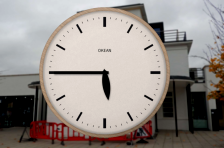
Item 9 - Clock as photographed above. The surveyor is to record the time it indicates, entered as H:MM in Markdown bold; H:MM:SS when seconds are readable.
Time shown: **5:45**
